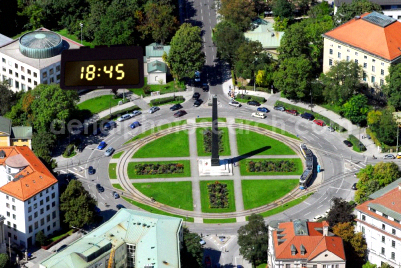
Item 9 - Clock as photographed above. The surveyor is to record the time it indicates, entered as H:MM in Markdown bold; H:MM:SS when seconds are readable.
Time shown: **18:45**
